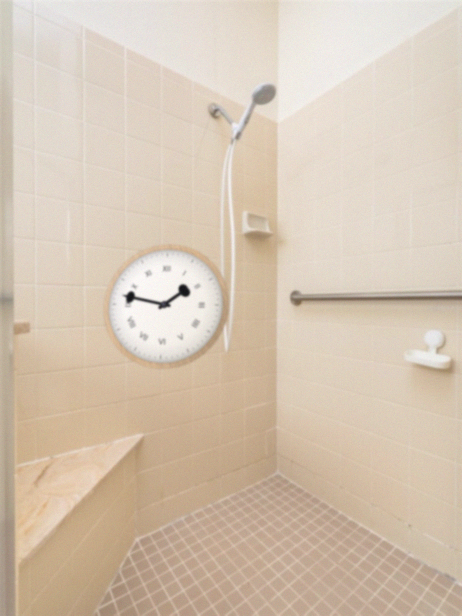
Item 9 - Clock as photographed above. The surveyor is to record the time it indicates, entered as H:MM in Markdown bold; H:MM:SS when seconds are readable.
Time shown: **1:47**
